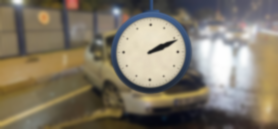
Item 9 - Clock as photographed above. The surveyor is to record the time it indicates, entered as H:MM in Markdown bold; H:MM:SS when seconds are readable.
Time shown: **2:11**
